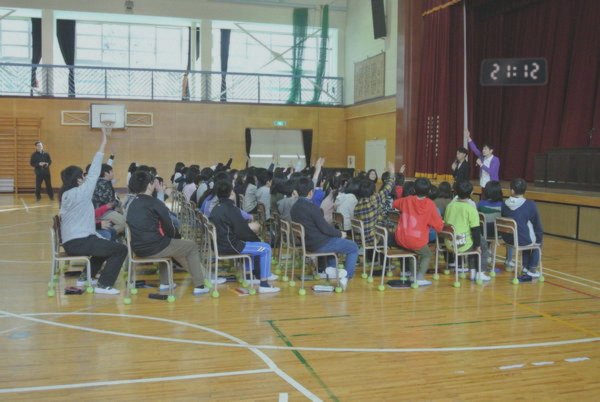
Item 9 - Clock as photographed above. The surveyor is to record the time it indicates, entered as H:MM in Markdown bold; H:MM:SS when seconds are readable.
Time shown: **21:12**
